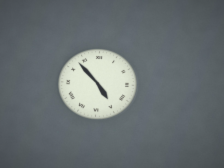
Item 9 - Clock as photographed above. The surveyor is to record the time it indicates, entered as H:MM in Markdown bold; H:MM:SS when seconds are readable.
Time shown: **4:53**
